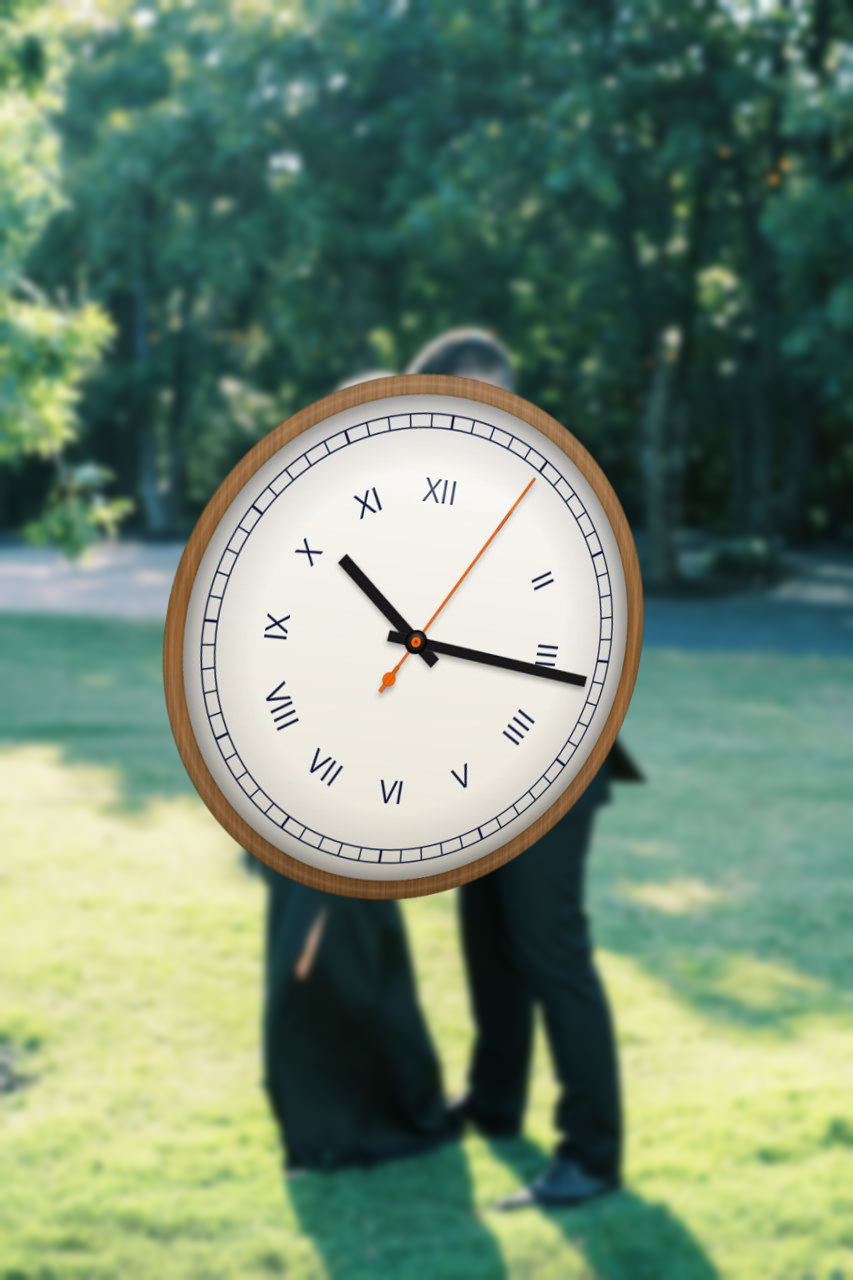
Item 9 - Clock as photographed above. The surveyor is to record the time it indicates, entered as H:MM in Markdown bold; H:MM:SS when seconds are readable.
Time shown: **10:16:05**
